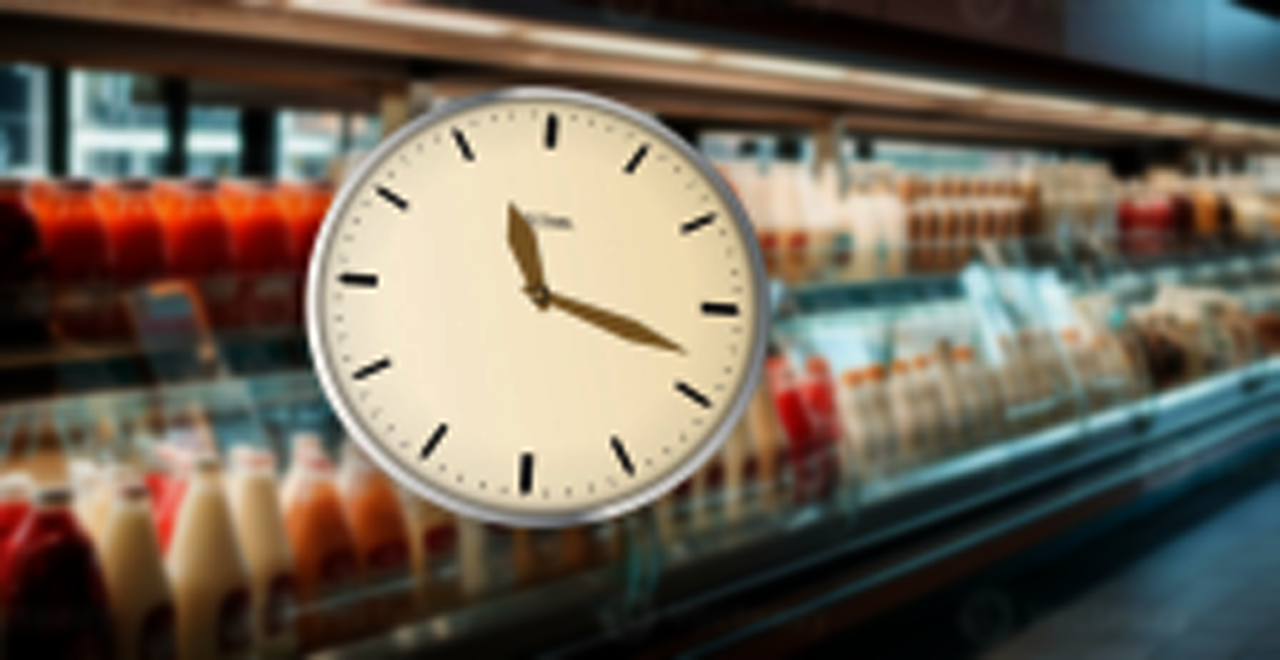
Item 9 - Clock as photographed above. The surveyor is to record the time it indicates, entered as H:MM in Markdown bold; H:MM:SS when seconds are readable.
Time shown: **11:18**
